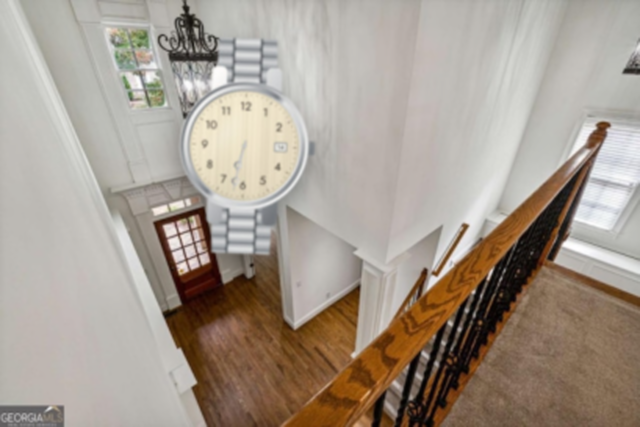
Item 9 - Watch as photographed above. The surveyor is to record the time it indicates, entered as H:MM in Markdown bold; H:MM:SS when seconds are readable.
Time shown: **6:32**
